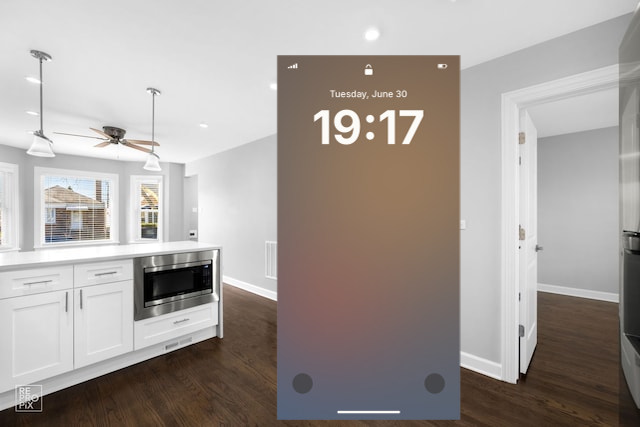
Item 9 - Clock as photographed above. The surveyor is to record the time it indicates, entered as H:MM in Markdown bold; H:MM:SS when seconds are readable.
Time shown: **19:17**
